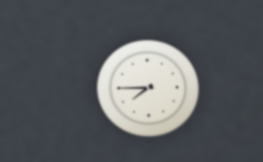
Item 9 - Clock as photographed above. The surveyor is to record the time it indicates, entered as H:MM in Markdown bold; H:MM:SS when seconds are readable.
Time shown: **7:45**
